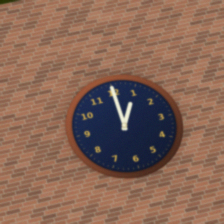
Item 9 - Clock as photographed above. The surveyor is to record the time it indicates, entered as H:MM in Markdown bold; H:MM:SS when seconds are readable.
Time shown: **1:00**
